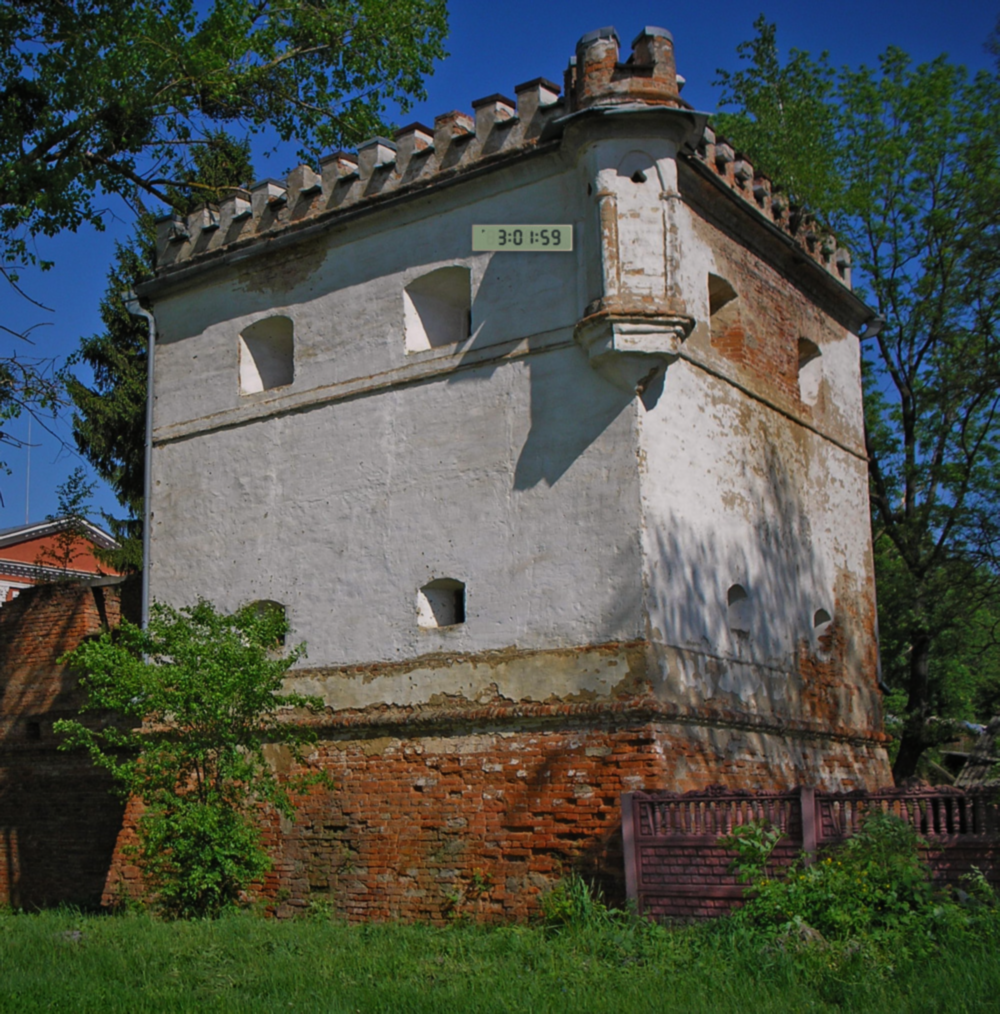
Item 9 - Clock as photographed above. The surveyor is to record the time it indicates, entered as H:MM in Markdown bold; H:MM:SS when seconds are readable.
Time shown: **3:01:59**
